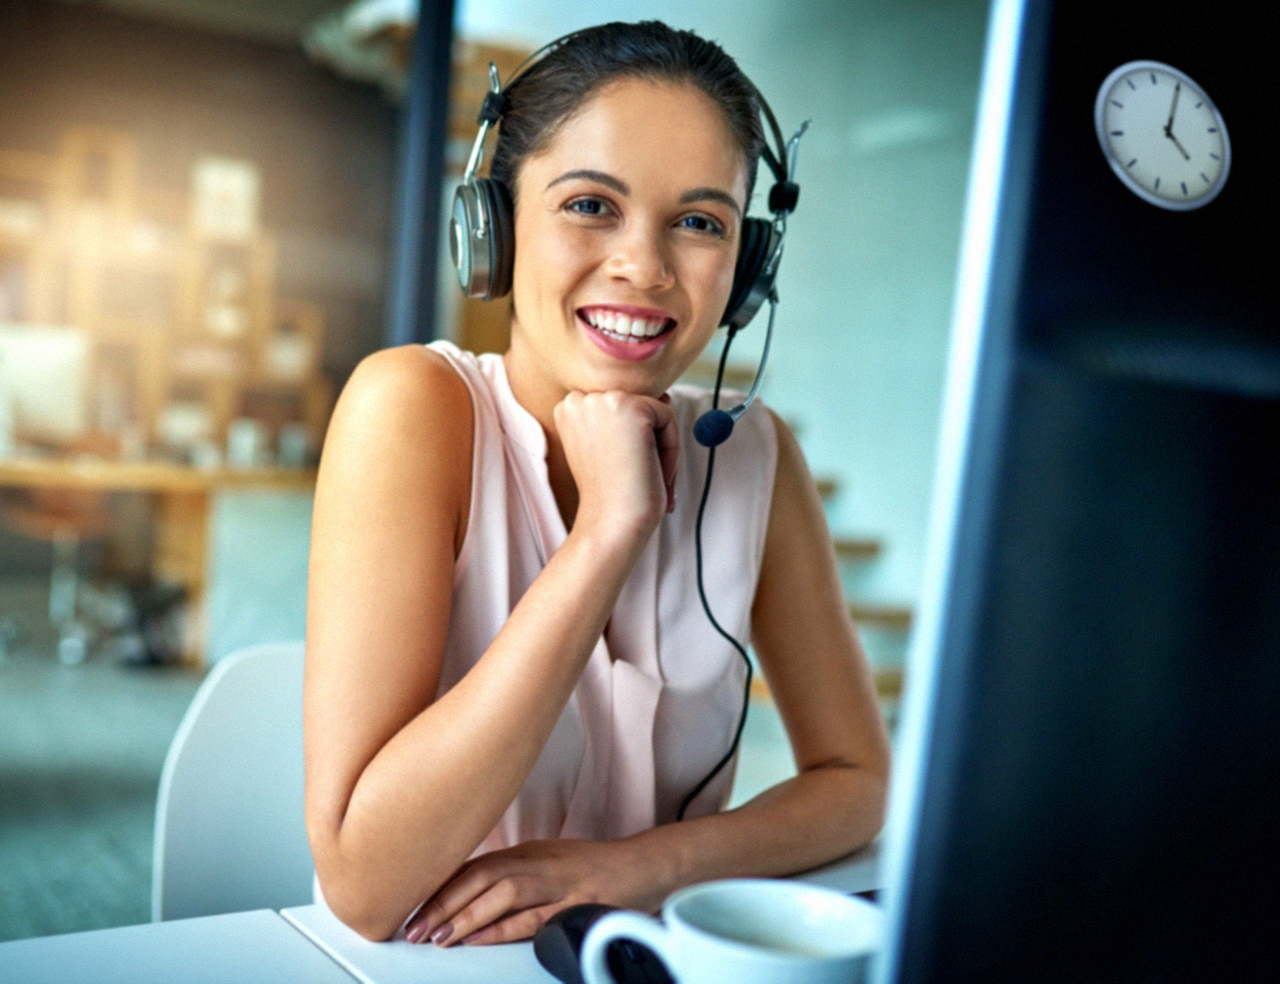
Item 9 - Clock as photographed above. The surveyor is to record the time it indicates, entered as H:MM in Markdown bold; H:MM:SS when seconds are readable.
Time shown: **5:05**
